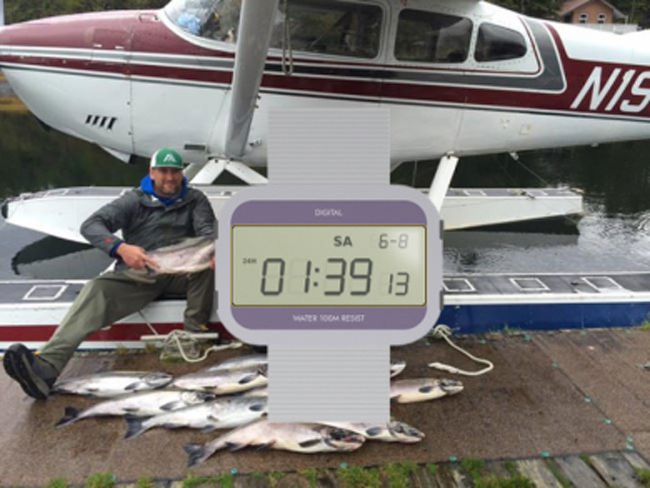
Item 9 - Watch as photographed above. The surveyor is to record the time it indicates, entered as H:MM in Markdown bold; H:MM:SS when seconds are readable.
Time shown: **1:39:13**
